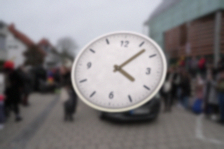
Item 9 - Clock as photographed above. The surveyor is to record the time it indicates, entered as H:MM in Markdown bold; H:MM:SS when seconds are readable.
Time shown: **4:07**
